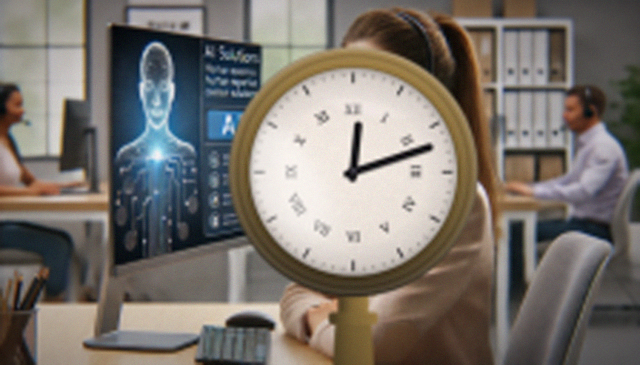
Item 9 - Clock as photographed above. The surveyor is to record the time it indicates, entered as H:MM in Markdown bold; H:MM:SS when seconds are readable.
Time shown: **12:12**
